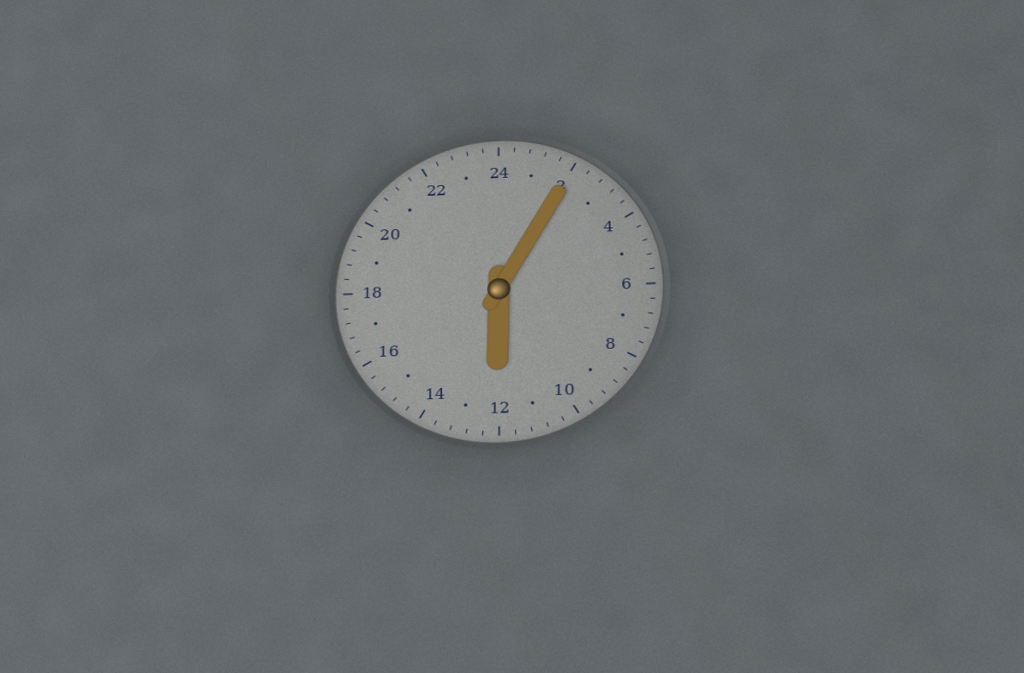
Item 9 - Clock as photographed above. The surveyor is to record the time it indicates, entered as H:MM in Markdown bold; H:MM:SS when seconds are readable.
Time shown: **12:05**
